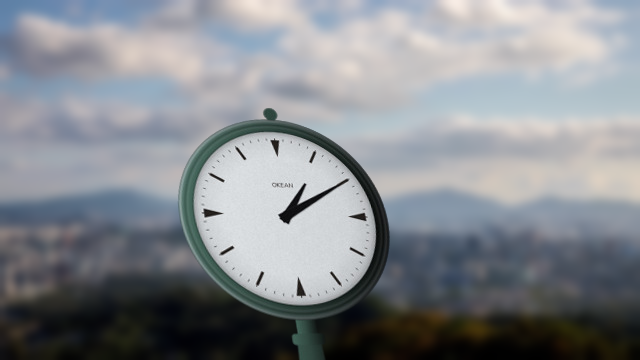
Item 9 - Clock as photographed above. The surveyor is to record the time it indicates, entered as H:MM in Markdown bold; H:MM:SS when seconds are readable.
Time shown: **1:10**
